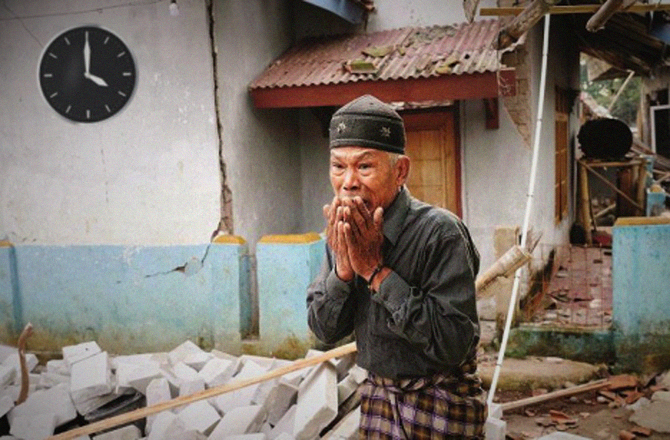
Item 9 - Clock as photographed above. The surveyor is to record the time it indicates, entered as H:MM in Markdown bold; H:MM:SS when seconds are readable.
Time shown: **4:00**
